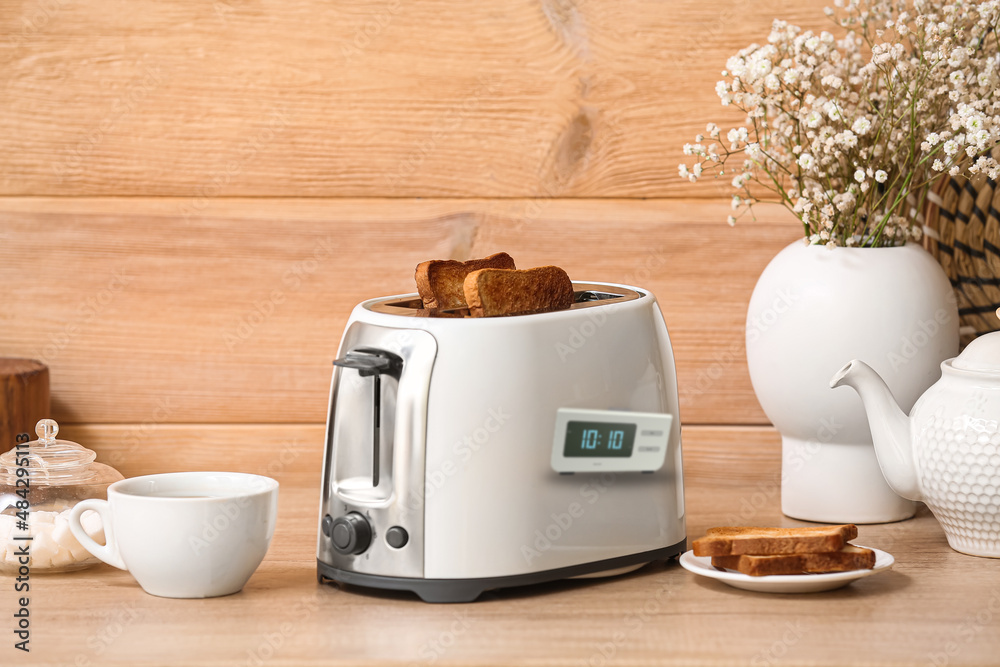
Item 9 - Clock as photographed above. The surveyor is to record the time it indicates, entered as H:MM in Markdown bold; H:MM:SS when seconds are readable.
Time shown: **10:10**
